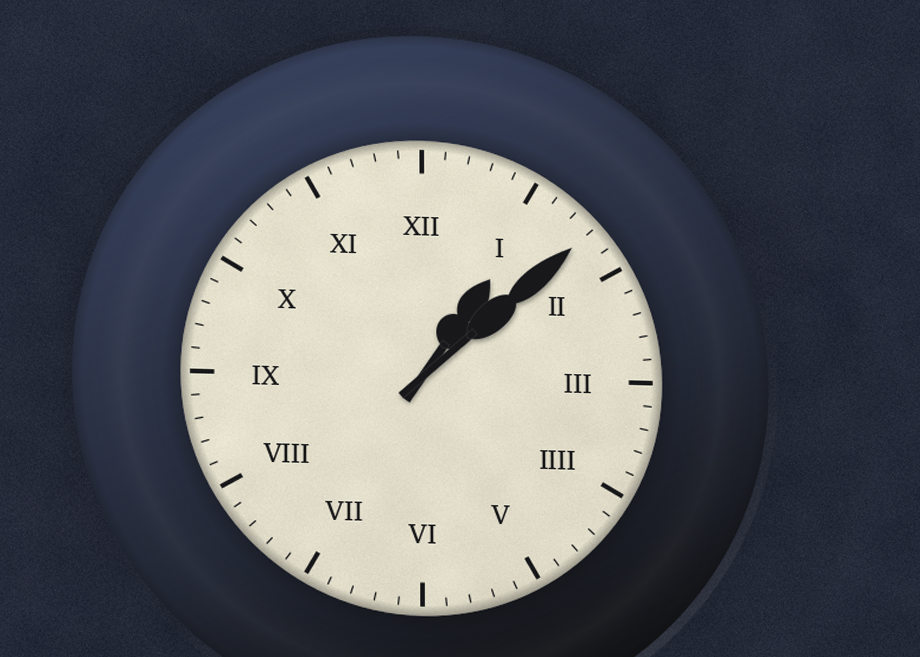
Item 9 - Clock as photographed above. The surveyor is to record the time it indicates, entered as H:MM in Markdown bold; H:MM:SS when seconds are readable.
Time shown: **1:08**
